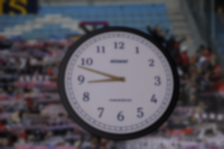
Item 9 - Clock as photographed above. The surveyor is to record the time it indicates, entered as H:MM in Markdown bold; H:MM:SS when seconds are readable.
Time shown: **8:48**
